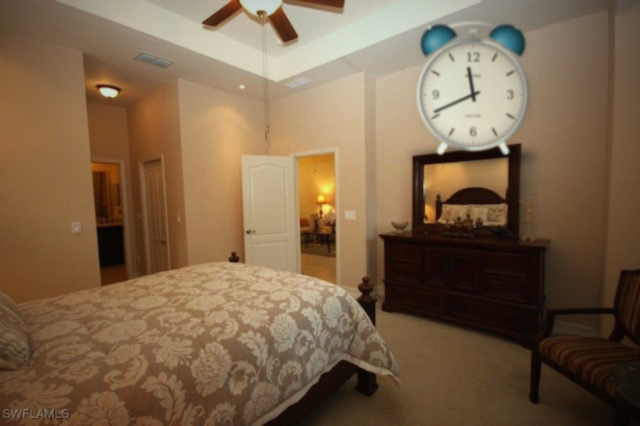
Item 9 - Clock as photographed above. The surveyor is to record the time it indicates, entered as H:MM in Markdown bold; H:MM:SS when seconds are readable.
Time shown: **11:41**
